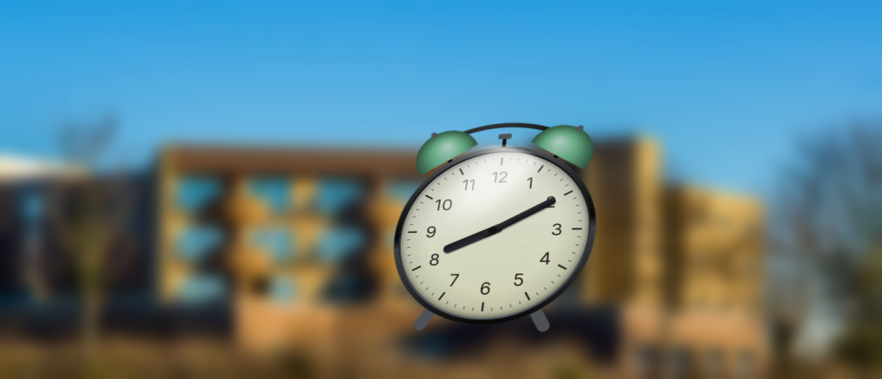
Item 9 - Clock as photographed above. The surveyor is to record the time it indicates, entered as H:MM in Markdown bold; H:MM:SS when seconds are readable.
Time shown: **8:10**
